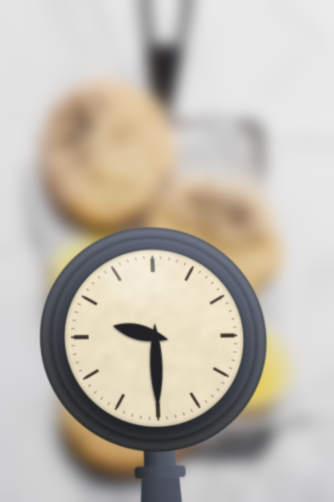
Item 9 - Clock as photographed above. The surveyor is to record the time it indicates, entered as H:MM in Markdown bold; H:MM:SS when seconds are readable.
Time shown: **9:30**
